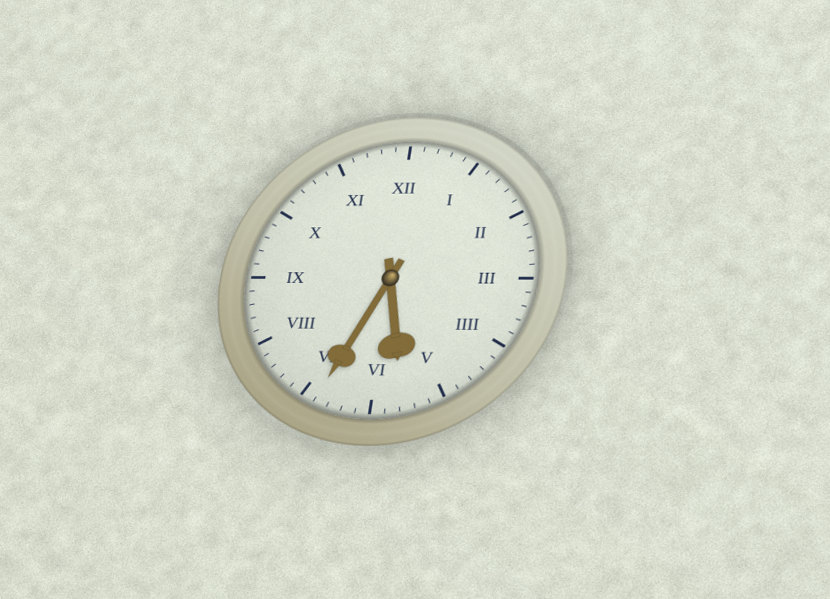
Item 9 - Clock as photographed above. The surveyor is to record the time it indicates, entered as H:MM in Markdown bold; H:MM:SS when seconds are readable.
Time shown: **5:34**
